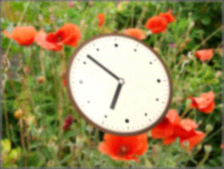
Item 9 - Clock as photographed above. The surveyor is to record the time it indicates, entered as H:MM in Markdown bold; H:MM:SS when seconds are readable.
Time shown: **6:52**
